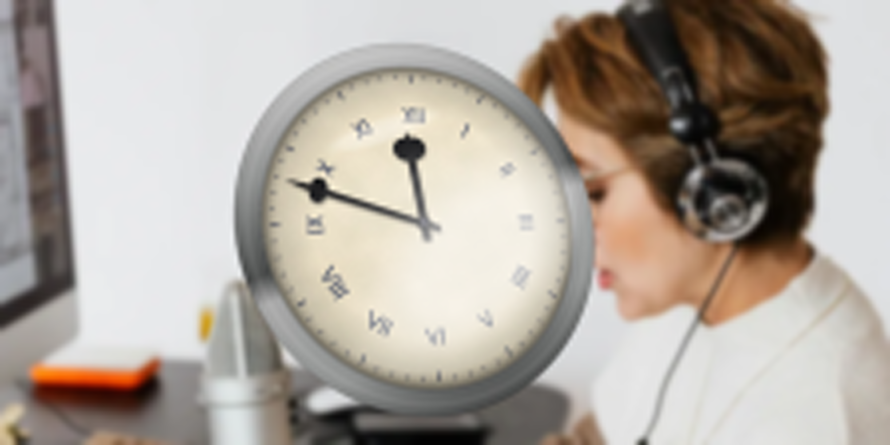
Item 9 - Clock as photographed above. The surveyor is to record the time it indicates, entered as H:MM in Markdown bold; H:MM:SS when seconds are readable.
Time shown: **11:48**
